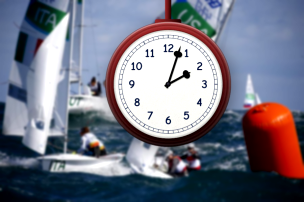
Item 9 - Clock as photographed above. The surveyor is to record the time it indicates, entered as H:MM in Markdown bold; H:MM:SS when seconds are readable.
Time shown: **2:03**
